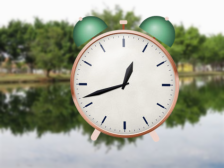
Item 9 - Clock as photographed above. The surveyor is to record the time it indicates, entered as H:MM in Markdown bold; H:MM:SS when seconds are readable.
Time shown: **12:42**
